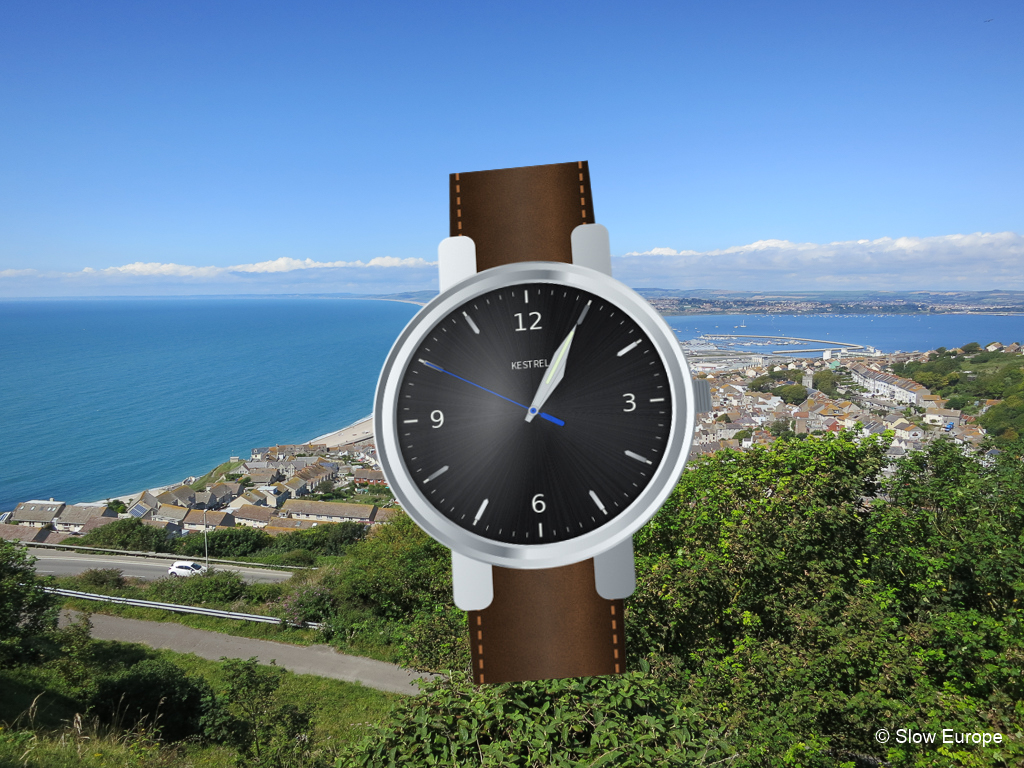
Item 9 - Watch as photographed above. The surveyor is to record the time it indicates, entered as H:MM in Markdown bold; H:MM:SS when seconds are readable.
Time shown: **1:04:50**
